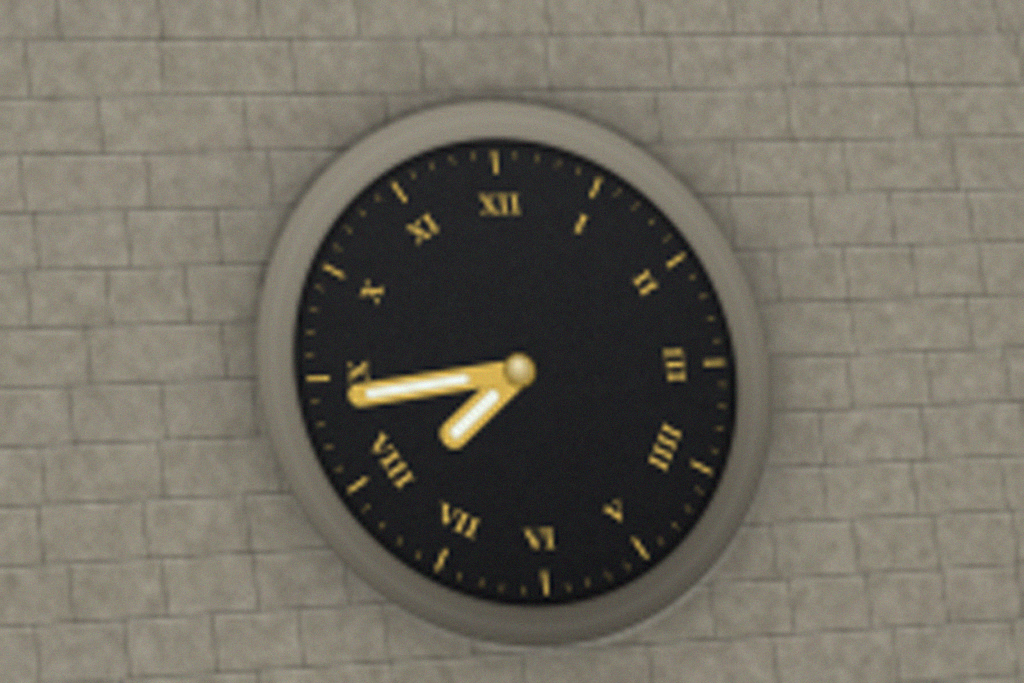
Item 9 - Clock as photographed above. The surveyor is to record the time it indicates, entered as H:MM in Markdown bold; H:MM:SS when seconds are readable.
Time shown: **7:44**
